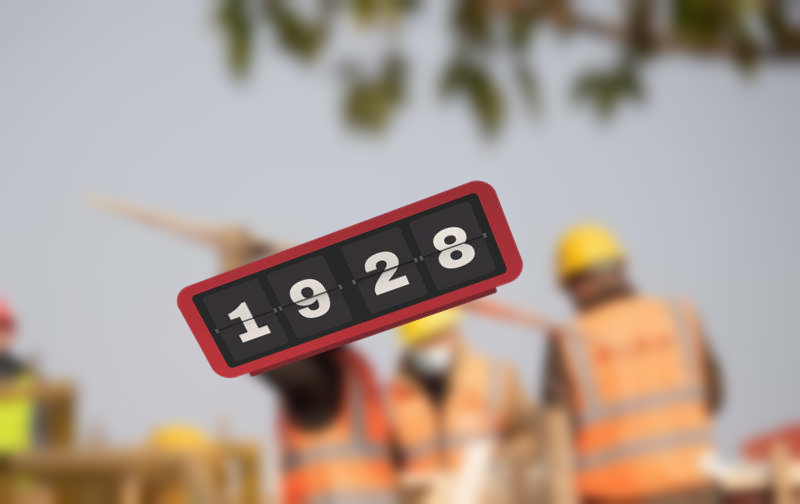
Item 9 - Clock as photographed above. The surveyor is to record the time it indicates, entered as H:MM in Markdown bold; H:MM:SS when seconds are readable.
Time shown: **19:28**
